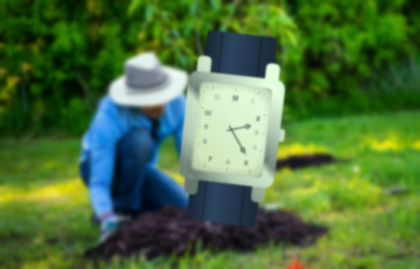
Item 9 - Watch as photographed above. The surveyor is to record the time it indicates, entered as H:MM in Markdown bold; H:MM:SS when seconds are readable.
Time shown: **2:24**
